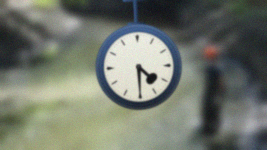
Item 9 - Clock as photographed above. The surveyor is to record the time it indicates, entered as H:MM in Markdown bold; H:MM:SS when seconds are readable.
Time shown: **4:30**
